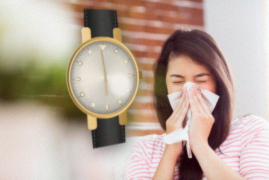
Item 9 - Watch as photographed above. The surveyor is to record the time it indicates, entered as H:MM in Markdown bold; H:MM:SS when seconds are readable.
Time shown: **5:59**
